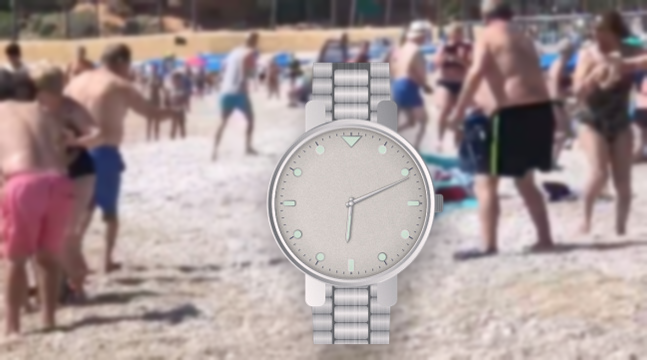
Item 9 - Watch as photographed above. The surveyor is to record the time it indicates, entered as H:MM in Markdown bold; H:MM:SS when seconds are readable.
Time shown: **6:11**
